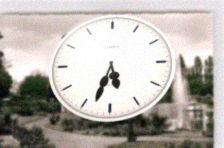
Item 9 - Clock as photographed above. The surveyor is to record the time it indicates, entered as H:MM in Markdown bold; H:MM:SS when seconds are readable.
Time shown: **5:33**
